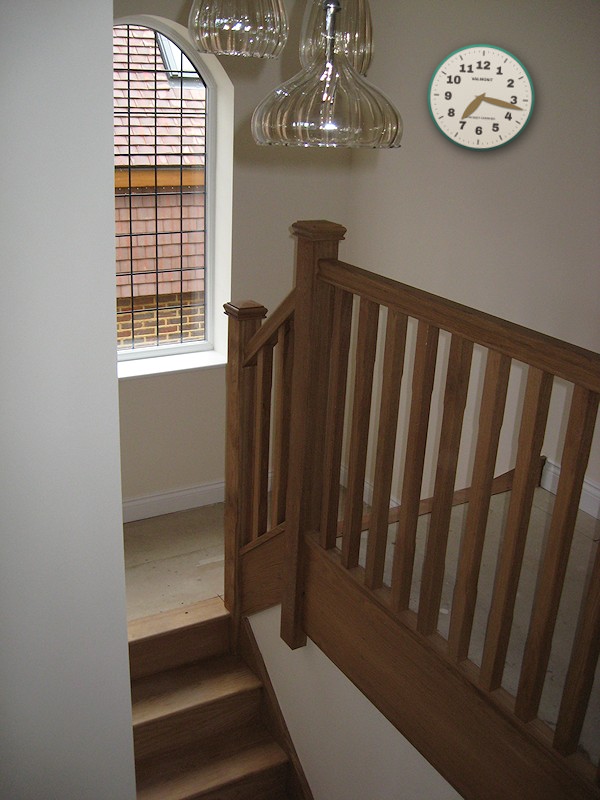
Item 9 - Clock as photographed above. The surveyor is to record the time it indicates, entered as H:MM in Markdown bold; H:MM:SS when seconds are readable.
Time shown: **7:17**
